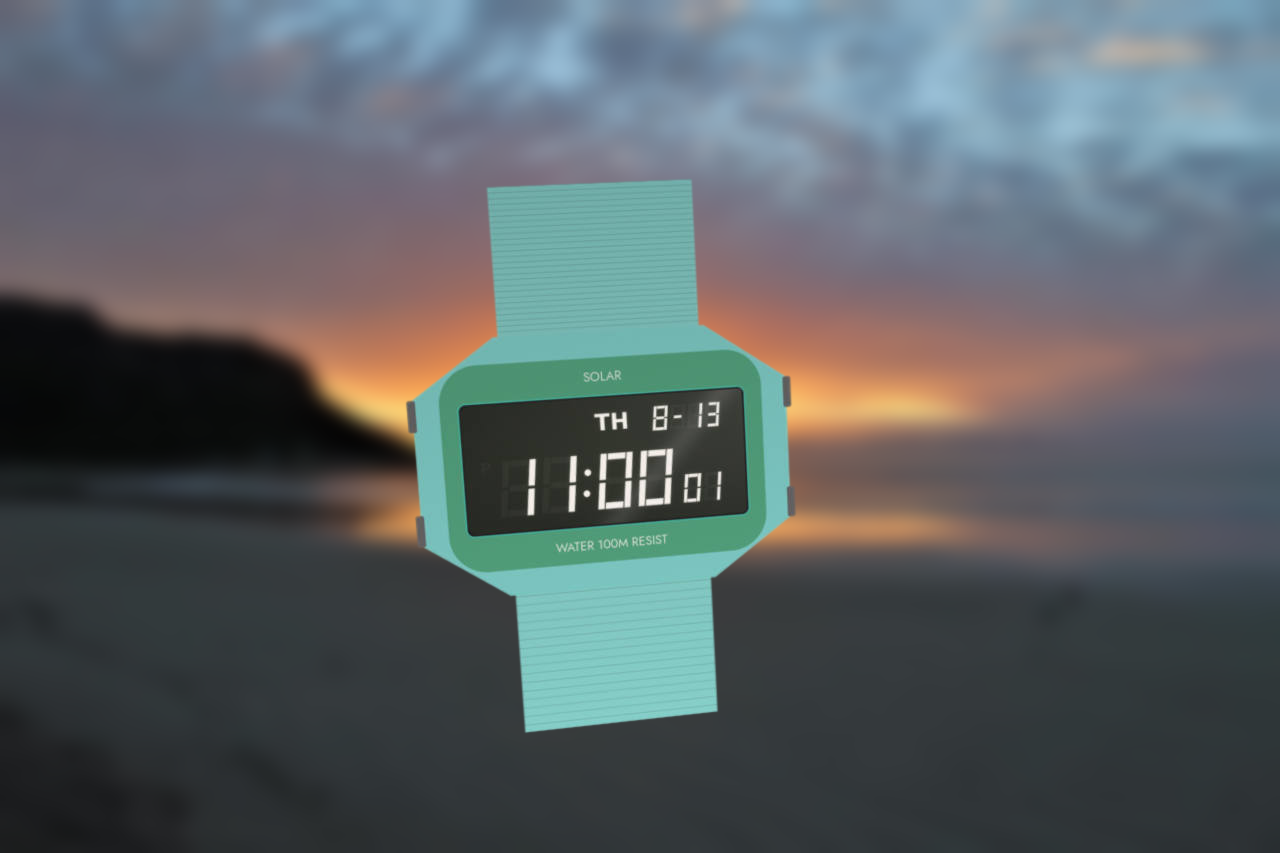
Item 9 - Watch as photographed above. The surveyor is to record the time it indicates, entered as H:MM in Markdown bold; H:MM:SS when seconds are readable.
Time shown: **11:00:01**
